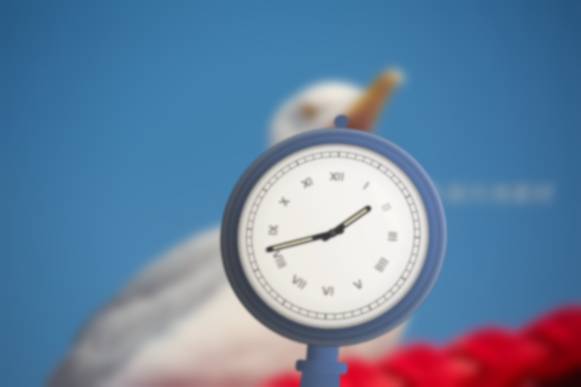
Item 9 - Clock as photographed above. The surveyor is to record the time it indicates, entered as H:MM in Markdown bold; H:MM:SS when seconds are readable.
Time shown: **1:42**
